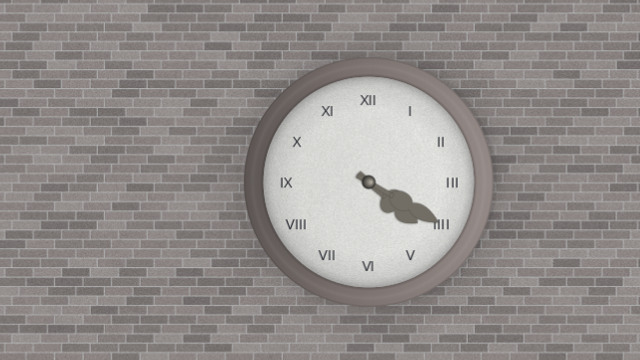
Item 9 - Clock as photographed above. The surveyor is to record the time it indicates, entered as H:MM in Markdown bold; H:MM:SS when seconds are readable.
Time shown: **4:20**
